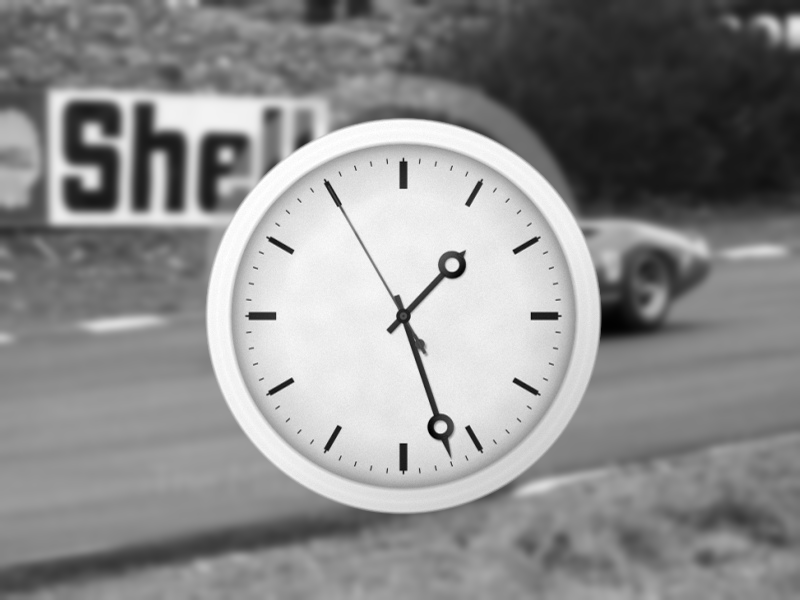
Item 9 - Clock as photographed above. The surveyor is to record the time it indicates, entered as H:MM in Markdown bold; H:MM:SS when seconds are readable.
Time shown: **1:26:55**
